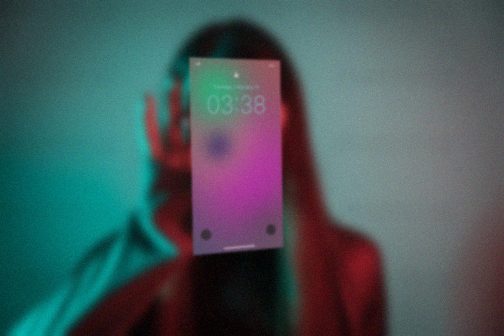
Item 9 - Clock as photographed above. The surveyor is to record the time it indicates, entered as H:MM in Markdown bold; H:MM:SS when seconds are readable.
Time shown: **3:38**
